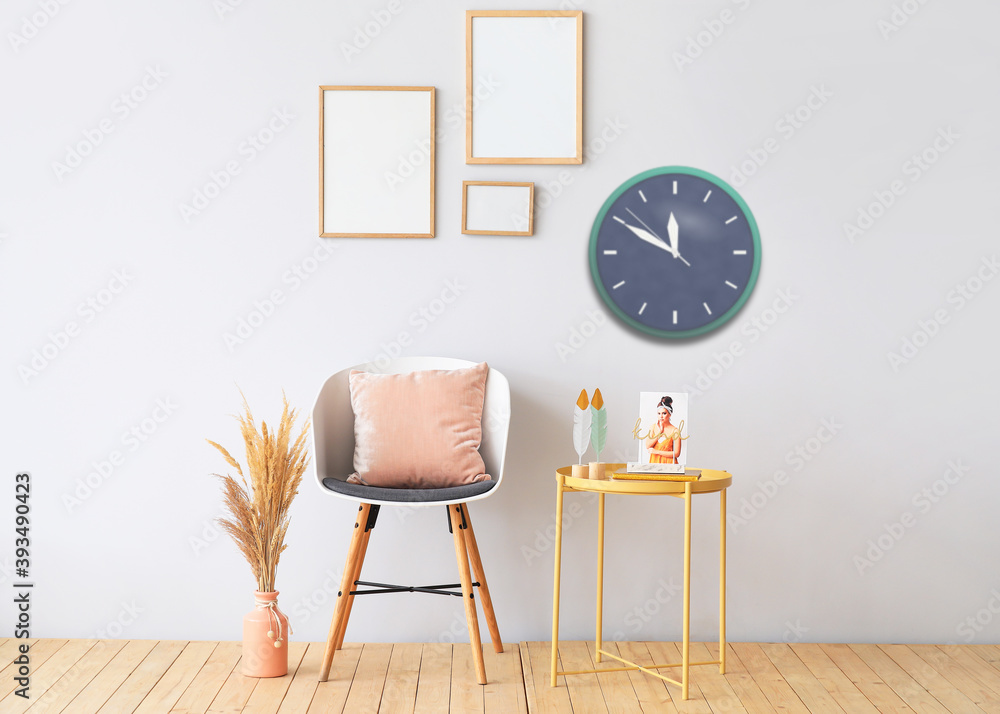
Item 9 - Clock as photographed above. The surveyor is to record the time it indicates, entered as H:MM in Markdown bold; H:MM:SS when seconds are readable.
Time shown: **11:49:52**
